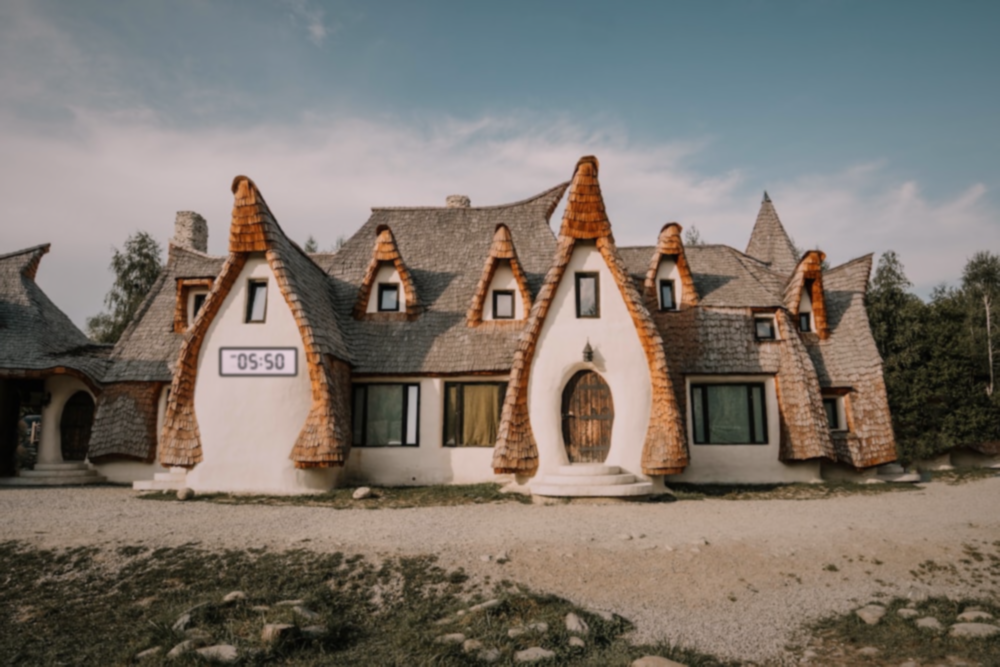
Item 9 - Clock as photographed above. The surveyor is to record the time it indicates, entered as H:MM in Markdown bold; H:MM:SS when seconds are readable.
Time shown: **5:50**
